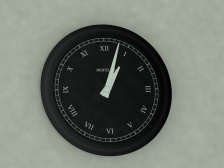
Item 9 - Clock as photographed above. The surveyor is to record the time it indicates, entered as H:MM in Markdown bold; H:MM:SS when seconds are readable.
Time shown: **1:03**
